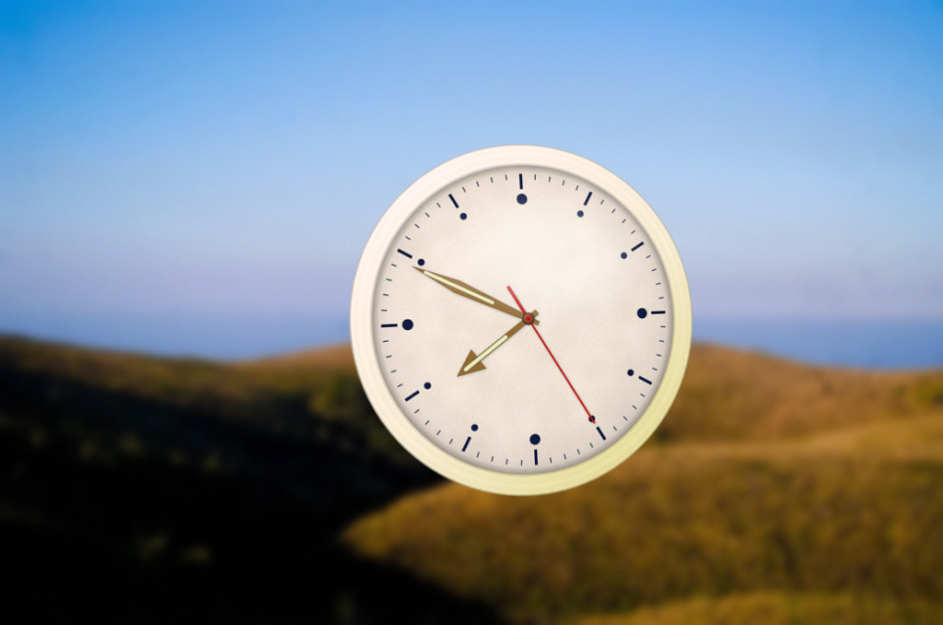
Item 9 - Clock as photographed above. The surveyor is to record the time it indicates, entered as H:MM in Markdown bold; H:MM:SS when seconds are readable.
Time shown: **7:49:25**
